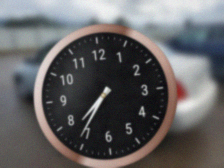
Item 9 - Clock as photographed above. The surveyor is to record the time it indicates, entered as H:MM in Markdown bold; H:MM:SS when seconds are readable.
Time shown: **7:36**
